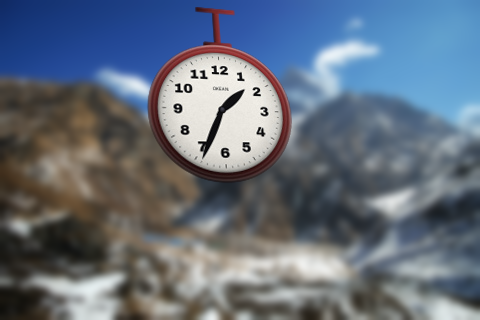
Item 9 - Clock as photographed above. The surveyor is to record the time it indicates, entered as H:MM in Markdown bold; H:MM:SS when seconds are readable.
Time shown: **1:34**
